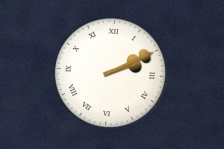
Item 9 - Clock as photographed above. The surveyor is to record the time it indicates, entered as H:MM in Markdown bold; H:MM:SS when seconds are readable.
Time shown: **2:10**
